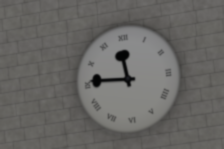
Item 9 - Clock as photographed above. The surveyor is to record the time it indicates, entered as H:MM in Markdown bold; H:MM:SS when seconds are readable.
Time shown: **11:46**
